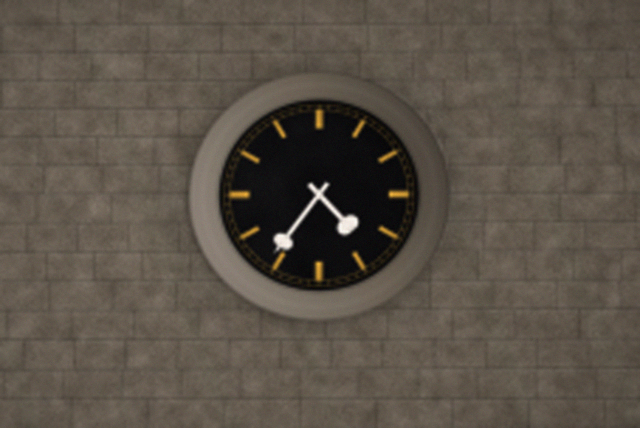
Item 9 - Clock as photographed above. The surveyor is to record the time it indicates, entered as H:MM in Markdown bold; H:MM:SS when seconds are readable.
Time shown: **4:36**
